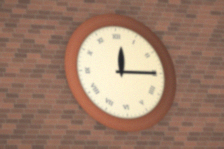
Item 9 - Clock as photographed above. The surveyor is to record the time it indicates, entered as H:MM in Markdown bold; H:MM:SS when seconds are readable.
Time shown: **12:15**
